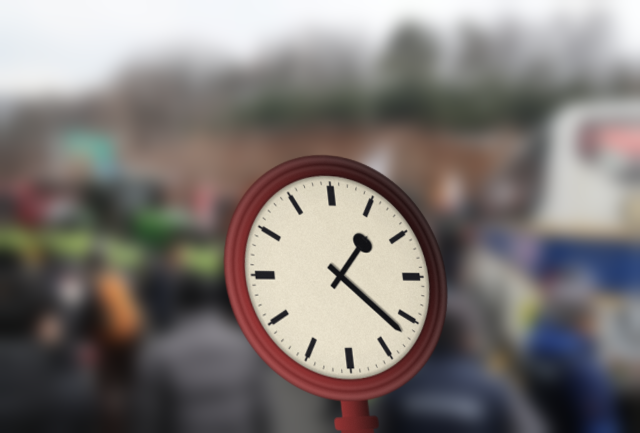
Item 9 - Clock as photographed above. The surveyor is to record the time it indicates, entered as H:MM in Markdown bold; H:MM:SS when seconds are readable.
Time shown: **1:22**
